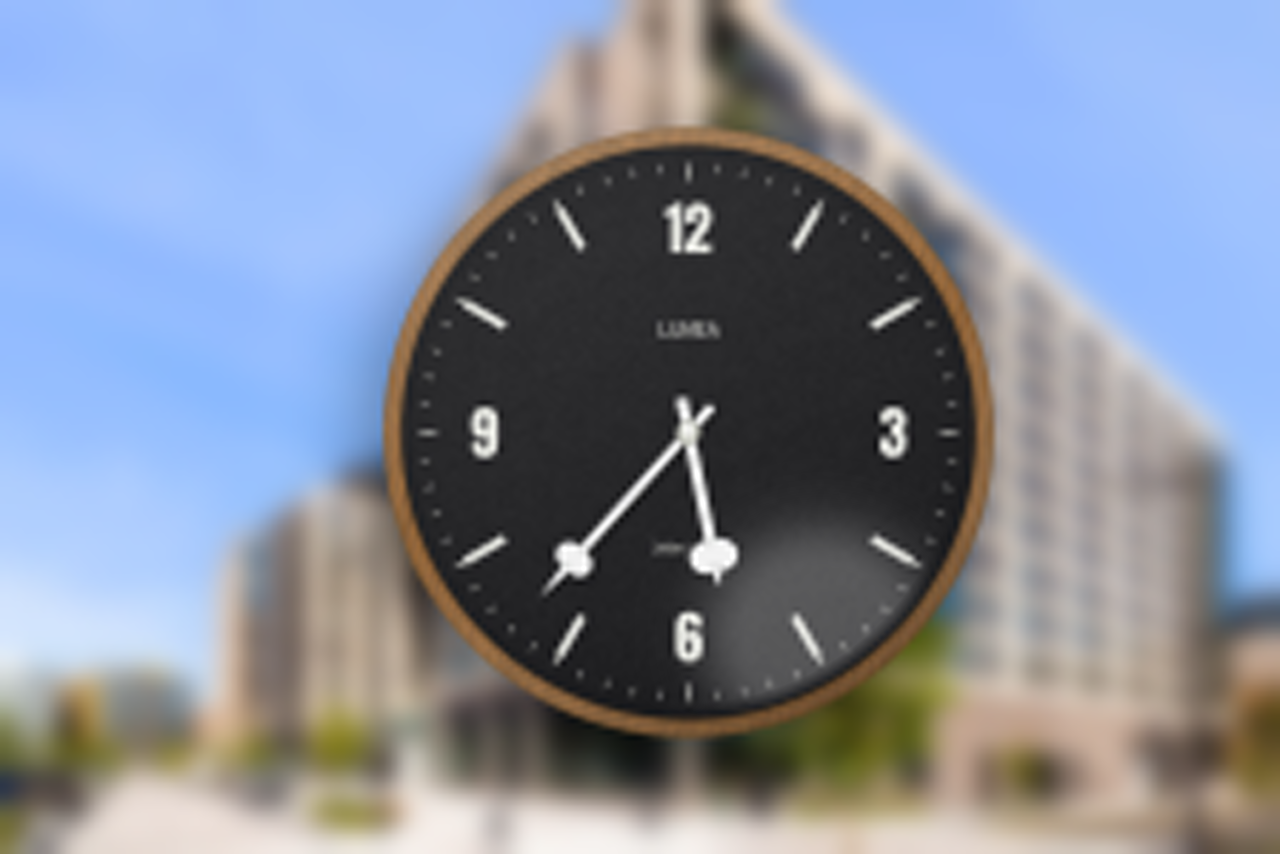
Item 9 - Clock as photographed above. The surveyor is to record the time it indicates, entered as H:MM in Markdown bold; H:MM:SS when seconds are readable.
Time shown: **5:37**
